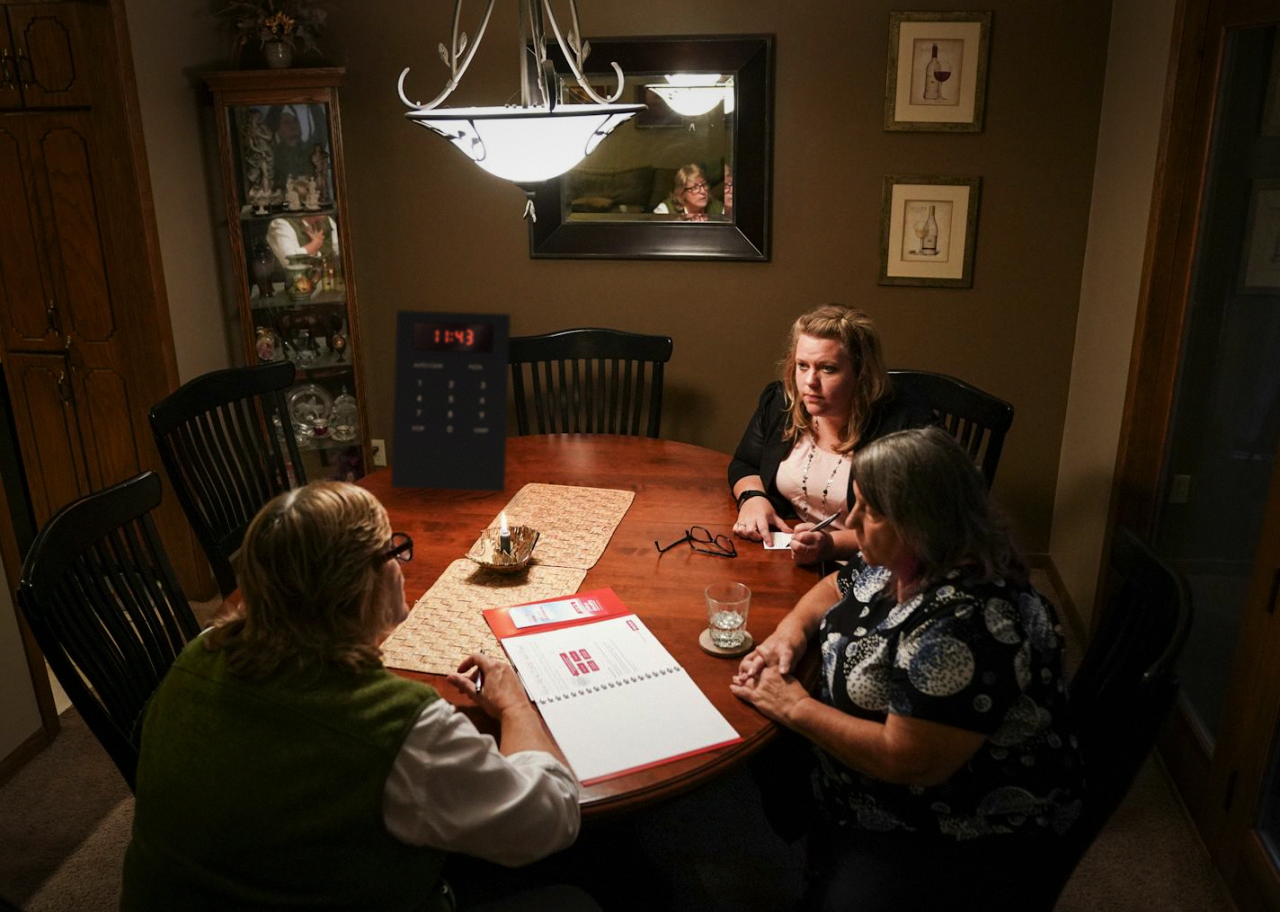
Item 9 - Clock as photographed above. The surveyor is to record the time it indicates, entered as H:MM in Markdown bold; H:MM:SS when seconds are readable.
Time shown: **11:43**
